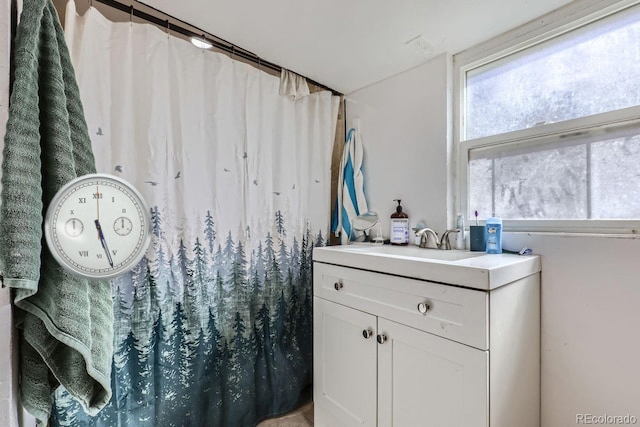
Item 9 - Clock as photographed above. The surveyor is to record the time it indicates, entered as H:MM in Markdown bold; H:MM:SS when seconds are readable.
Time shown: **5:27**
